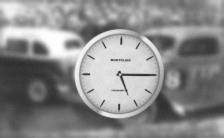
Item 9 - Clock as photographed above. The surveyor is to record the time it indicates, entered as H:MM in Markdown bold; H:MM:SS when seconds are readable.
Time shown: **5:15**
